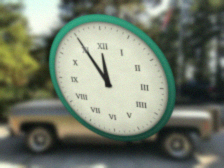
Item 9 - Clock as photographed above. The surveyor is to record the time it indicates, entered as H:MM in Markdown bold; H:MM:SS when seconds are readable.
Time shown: **11:55**
